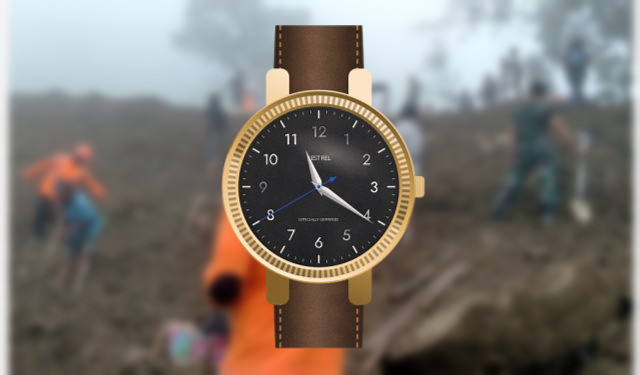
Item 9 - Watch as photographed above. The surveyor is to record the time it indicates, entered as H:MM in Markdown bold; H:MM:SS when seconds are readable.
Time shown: **11:20:40**
